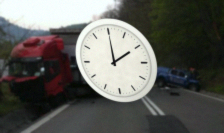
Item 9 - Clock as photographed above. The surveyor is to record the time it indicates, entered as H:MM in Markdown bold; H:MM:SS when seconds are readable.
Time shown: **2:00**
